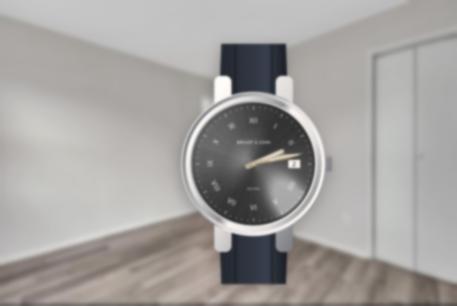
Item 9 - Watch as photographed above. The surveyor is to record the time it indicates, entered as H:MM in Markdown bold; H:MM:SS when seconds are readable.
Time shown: **2:13**
